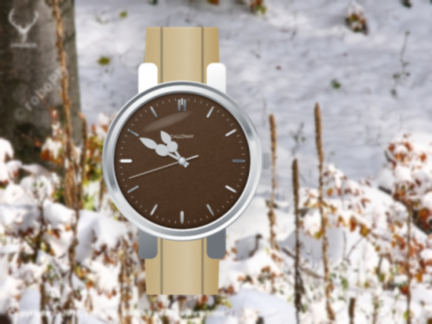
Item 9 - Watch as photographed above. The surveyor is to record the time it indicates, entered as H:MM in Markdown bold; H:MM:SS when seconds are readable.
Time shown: **10:49:42**
